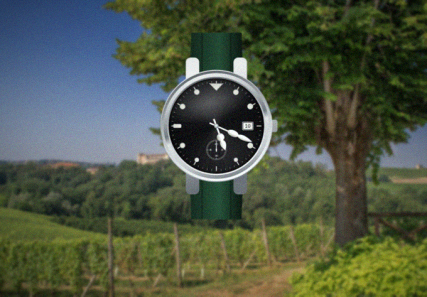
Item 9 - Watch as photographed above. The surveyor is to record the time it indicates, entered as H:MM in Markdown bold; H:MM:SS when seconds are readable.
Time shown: **5:19**
